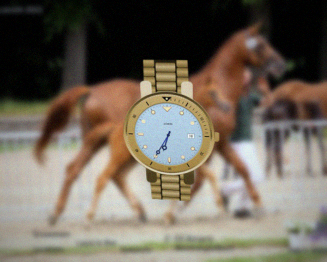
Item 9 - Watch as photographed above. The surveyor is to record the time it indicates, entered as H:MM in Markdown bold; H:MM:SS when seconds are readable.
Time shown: **6:35**
